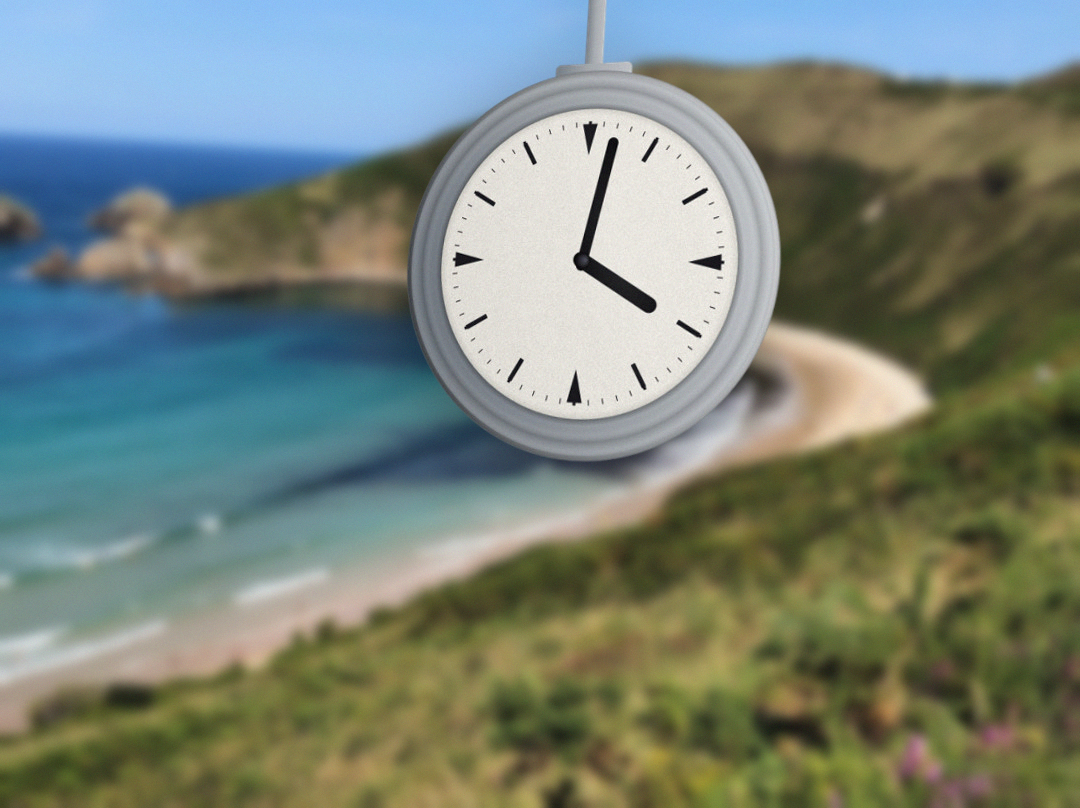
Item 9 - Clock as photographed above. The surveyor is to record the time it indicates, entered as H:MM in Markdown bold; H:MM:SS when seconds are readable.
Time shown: **4:02**
